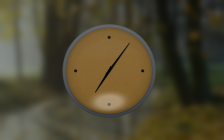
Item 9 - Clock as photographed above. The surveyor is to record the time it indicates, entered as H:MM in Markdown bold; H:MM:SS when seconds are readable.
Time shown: **7:06**
